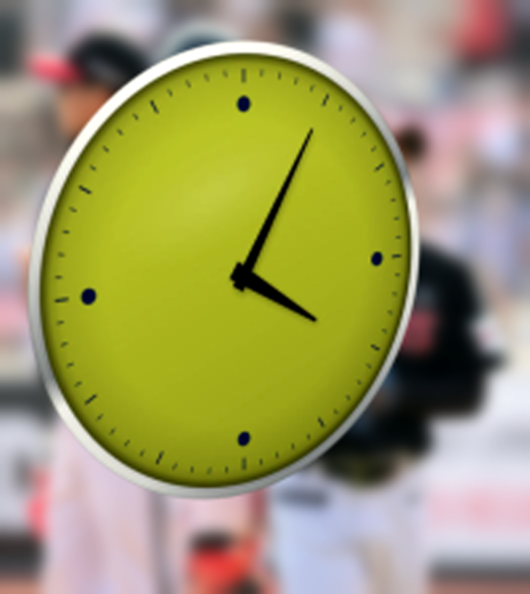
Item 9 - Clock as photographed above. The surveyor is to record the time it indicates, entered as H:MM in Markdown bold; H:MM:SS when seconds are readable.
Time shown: **4:05**
